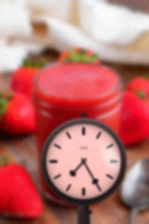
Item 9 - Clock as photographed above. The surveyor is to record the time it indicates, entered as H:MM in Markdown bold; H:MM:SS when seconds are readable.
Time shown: **7:25**
